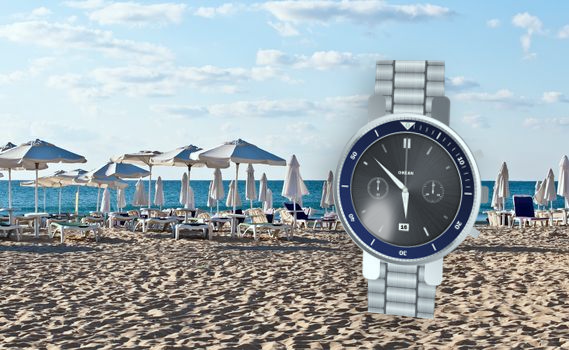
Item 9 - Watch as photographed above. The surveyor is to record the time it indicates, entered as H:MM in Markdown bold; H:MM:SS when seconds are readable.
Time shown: **5:52**
